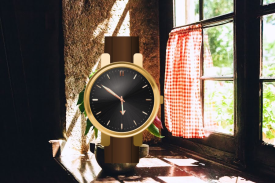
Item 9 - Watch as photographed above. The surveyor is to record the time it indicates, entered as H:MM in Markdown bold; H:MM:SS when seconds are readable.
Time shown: **5:51**
